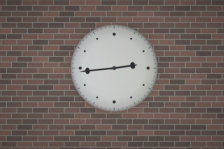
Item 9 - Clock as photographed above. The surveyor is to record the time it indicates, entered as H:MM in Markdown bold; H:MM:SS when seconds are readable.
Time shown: **2:44**
